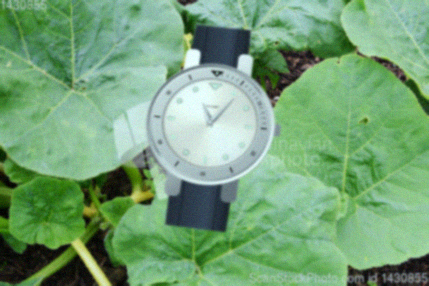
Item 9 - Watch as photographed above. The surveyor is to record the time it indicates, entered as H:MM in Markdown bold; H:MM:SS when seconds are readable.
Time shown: **11:06**
